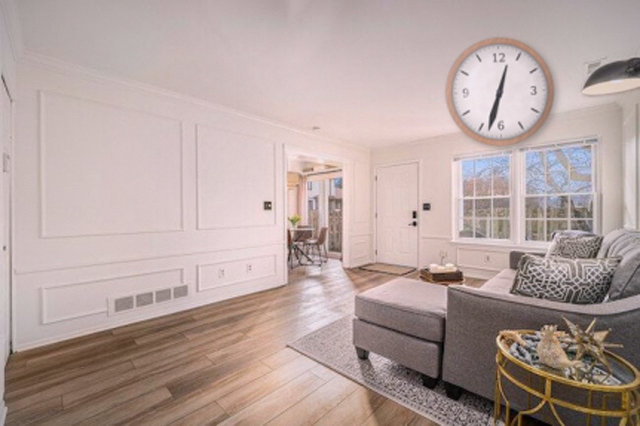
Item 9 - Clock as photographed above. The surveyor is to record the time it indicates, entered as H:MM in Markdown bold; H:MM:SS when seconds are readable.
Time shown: **12:33**
